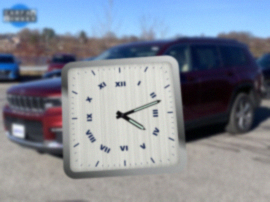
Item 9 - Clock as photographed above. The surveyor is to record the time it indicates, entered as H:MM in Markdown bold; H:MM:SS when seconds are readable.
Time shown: **4:12**
